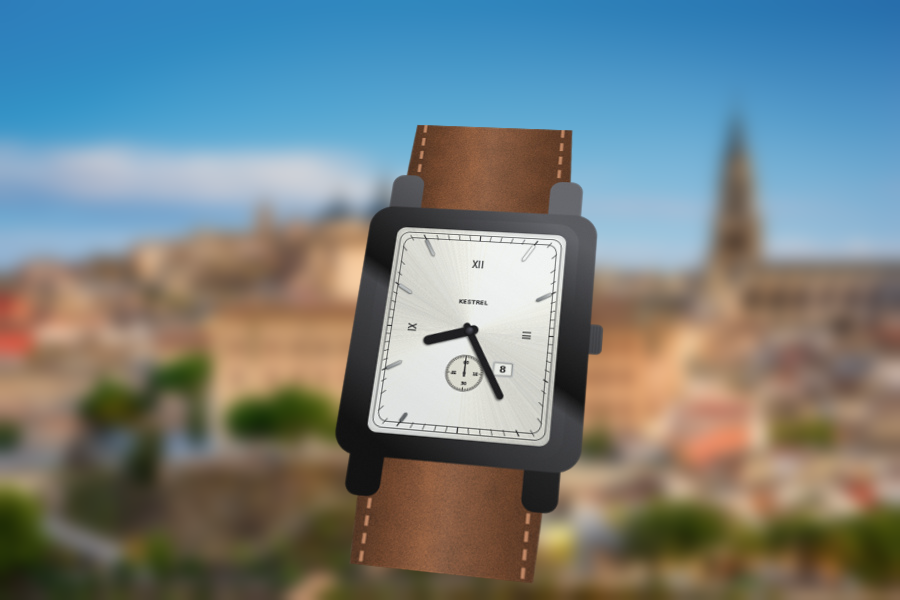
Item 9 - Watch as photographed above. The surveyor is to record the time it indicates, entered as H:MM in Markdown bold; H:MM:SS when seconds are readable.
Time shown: **8:25**
